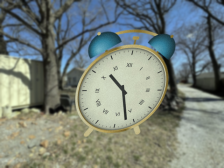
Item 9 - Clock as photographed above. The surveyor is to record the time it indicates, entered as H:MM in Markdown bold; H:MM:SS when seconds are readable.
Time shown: **10:27**
